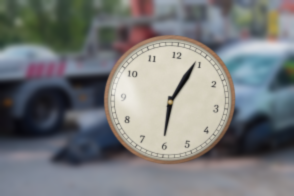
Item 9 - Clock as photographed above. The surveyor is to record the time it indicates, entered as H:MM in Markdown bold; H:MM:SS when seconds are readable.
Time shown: **6:04**
